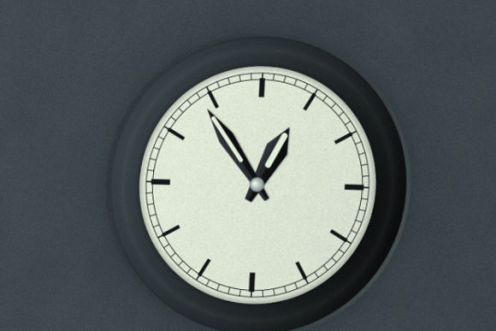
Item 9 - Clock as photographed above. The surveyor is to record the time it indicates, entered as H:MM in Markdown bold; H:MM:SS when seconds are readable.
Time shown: **12:54**
